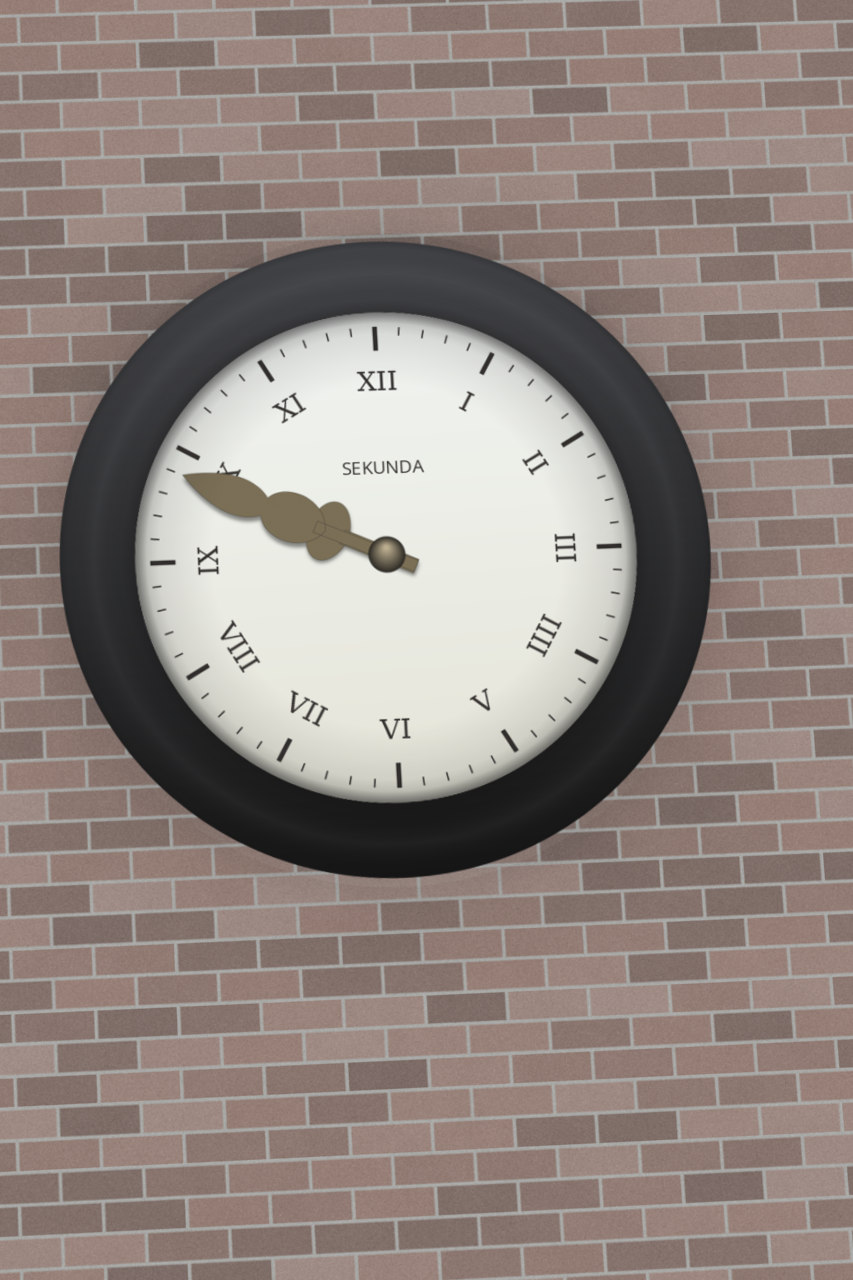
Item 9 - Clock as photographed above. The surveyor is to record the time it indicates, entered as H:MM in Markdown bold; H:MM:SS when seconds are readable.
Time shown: **9:49**
